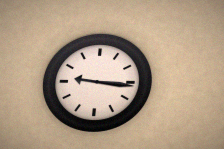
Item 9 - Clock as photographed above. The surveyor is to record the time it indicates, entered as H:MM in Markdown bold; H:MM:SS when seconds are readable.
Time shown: **9:16**
